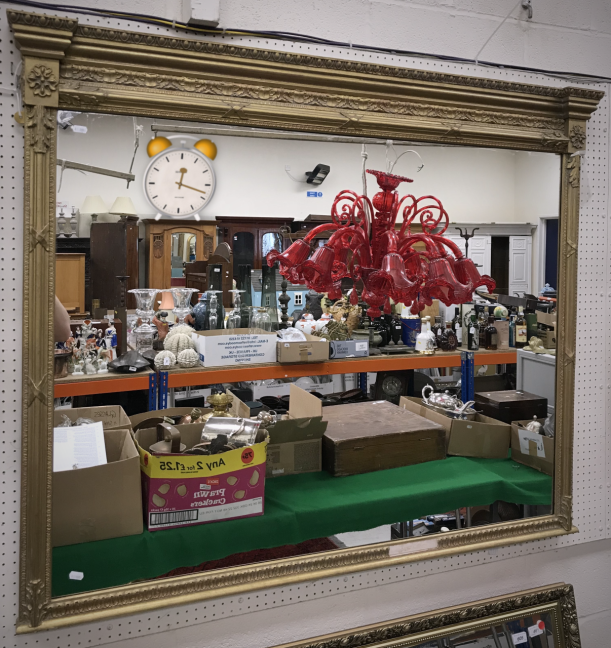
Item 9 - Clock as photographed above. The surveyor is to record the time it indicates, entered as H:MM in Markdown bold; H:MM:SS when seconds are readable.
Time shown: **12:18**
